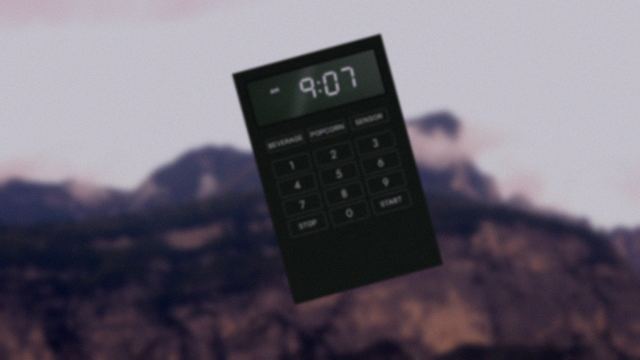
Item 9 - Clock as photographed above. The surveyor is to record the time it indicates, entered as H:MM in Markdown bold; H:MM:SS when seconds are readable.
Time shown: **9:07**
